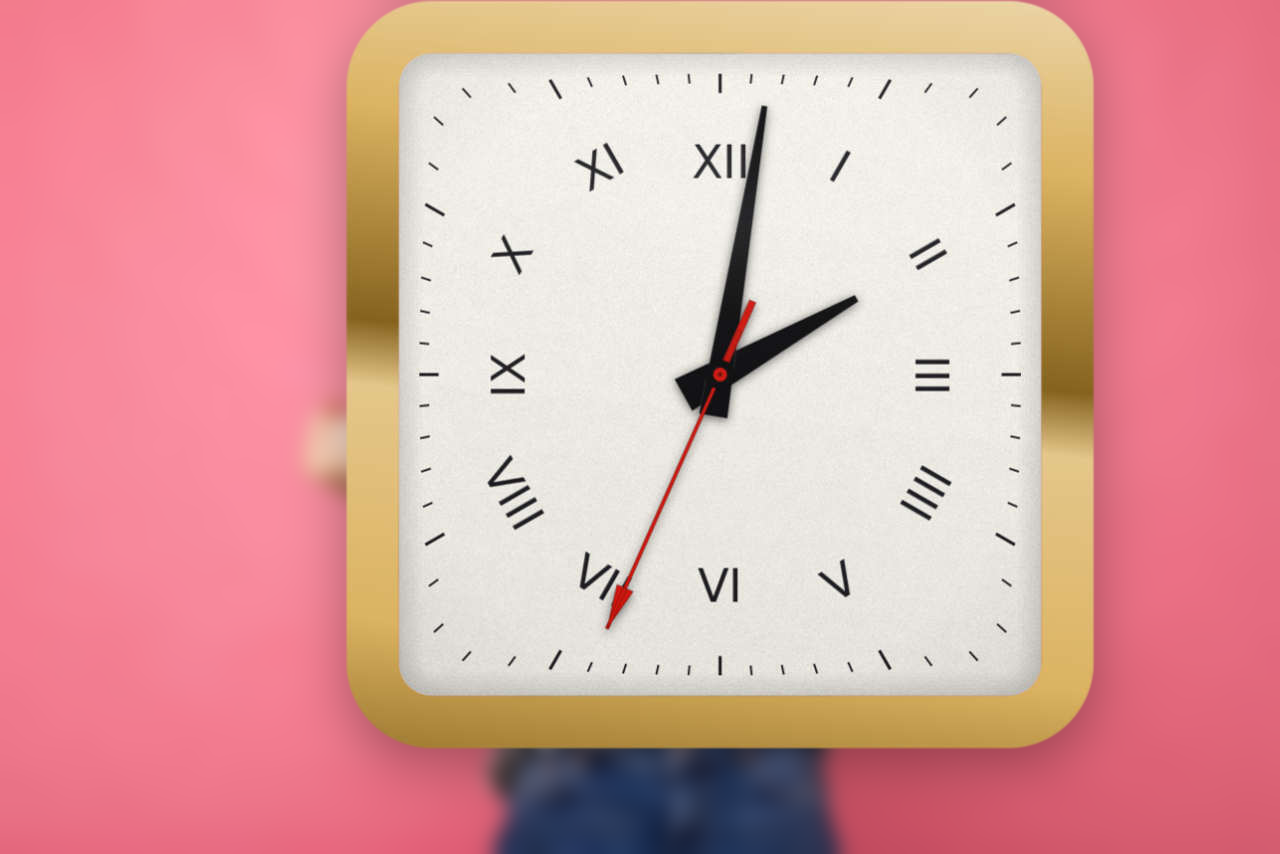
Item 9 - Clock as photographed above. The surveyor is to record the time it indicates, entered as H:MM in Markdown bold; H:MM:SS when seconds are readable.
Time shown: **2:01:34**
